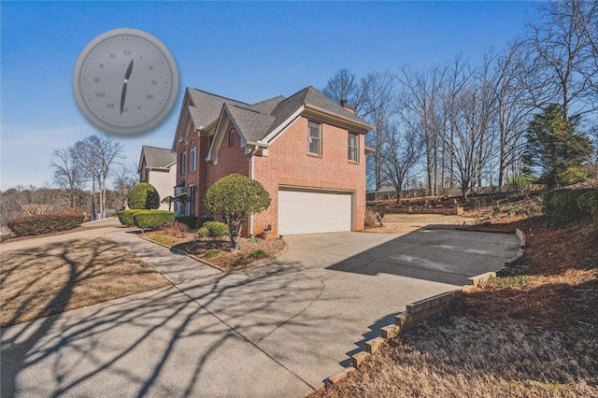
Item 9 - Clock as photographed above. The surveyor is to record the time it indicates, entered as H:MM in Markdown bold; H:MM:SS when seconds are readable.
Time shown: **12:31**
